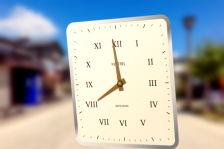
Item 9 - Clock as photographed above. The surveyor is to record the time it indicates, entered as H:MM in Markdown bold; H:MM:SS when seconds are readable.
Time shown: **7:59**
